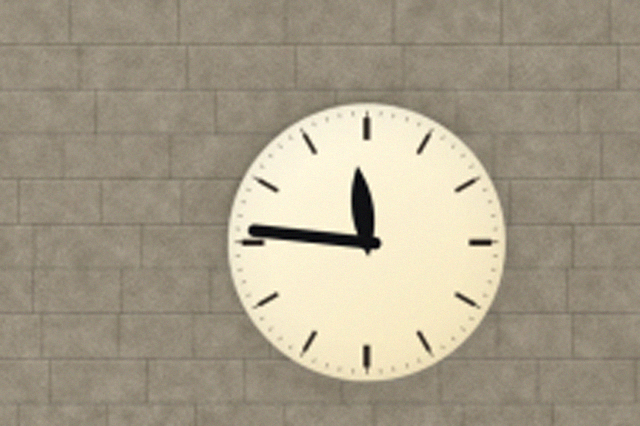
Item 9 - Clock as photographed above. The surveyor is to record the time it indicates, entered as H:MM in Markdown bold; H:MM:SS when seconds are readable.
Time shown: **11:46**
